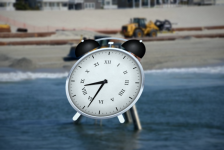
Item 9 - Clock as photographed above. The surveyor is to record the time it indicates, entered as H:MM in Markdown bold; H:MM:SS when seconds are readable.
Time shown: **8:34**
